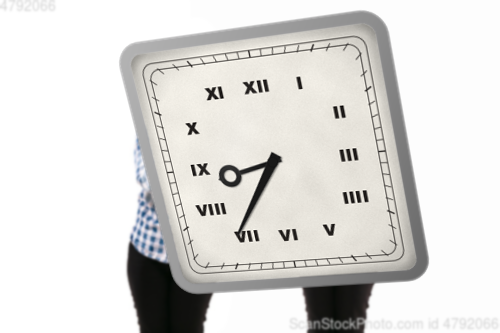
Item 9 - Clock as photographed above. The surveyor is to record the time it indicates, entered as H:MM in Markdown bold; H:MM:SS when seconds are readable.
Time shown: **8:36**
